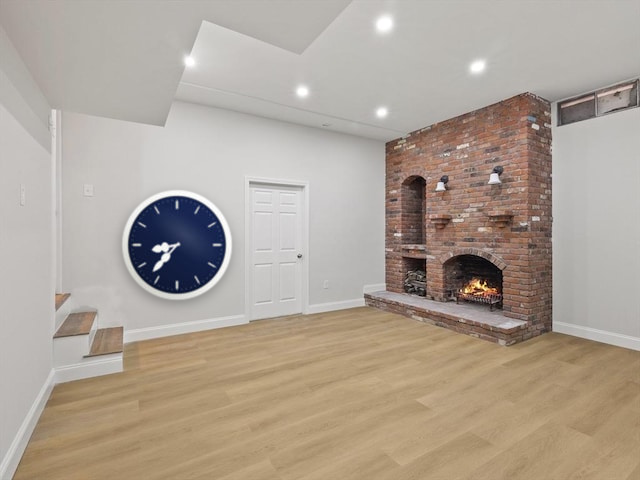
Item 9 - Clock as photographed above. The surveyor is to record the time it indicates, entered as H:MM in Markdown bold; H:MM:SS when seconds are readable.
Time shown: **8:37**
